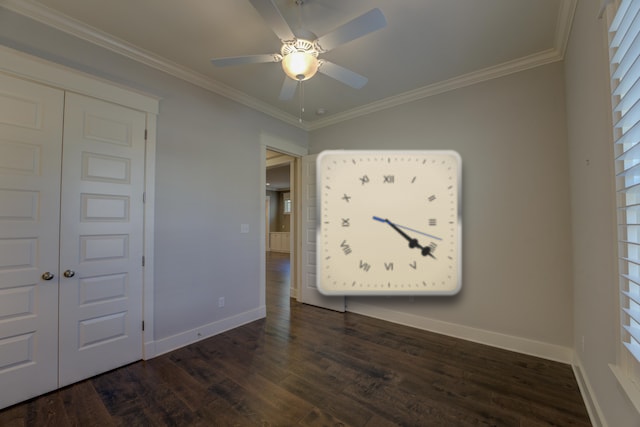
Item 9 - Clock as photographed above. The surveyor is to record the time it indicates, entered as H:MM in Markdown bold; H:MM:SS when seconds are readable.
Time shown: **4:21:18**
